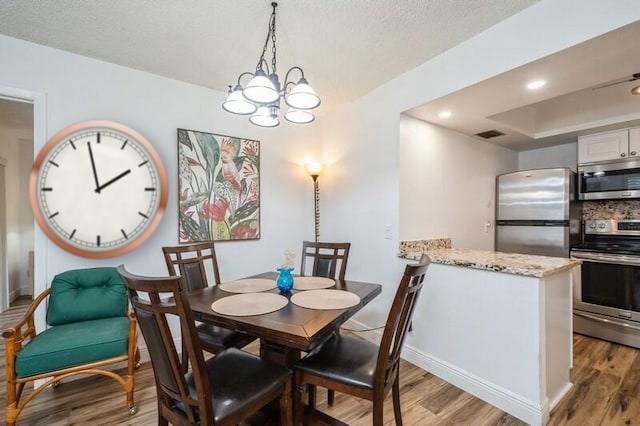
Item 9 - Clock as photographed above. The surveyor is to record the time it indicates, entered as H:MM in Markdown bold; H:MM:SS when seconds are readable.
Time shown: **1:58**
